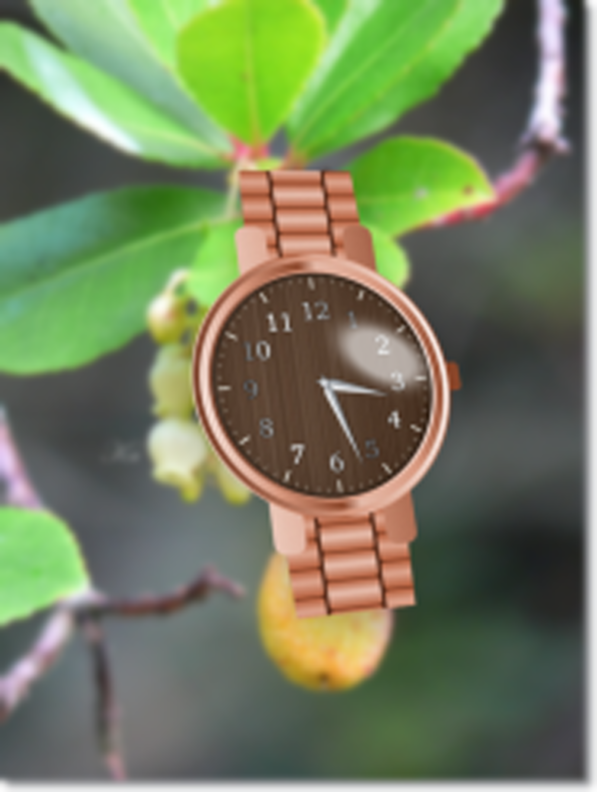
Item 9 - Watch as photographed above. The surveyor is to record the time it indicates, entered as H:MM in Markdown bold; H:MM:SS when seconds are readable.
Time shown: **3:27**
